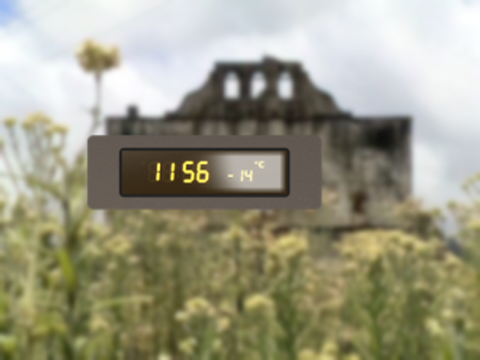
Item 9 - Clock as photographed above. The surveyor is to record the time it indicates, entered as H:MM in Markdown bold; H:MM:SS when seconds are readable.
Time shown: **11:56**
